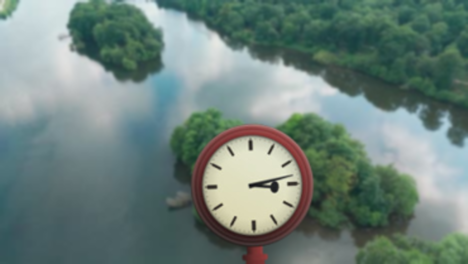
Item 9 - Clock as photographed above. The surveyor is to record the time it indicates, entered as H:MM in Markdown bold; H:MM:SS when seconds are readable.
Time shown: **3:13**
